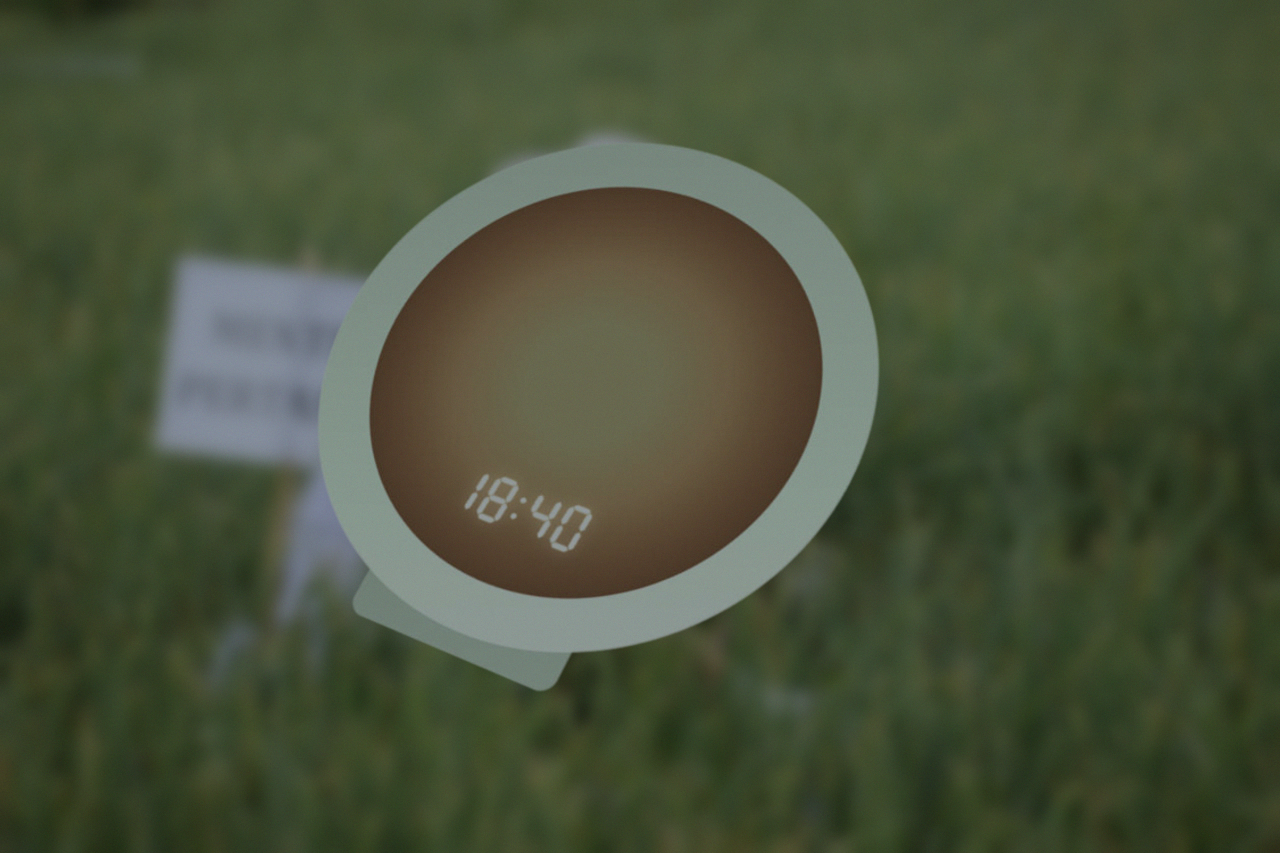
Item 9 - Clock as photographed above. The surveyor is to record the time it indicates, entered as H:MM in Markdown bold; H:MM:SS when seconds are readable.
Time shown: **18:40**
